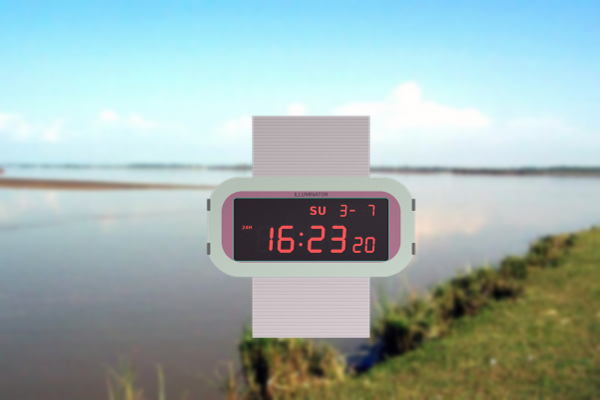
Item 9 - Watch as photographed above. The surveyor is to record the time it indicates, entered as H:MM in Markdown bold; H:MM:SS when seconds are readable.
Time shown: **16:23:20**
